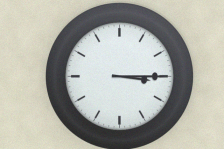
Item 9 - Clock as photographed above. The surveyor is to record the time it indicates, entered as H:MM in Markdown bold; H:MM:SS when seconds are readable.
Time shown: **3:15**
